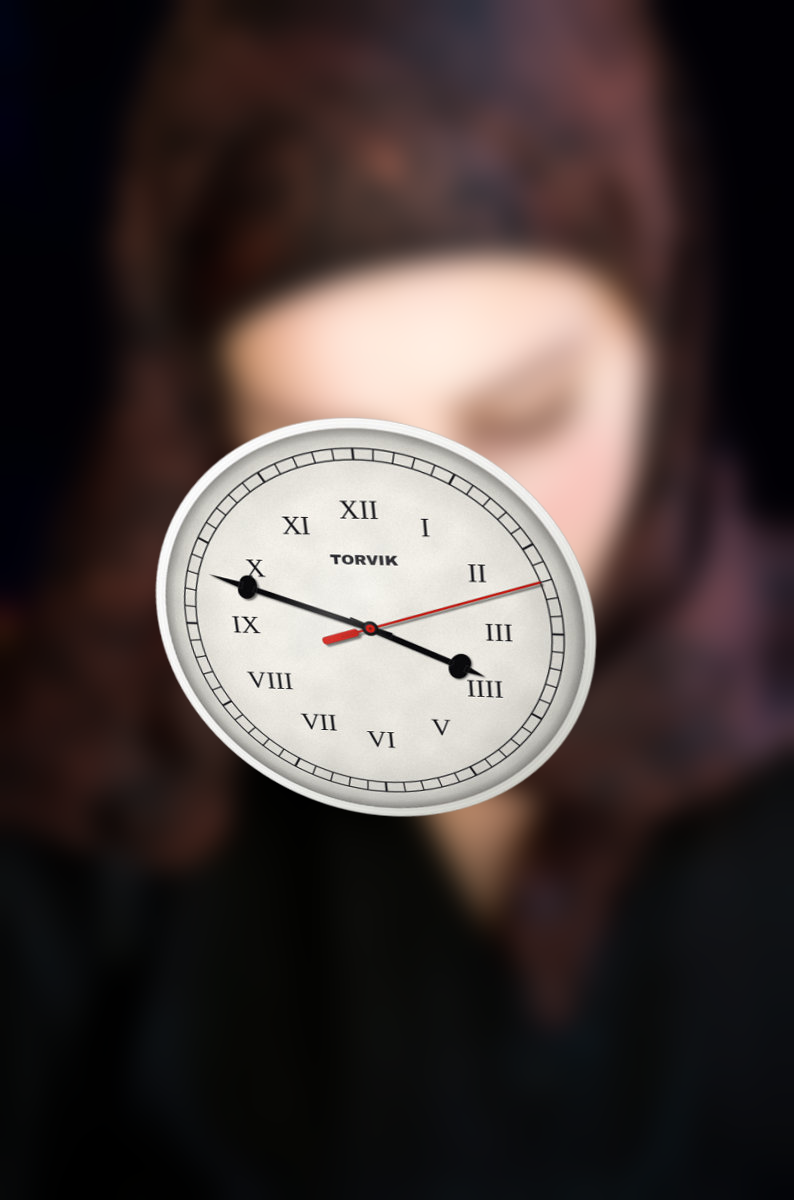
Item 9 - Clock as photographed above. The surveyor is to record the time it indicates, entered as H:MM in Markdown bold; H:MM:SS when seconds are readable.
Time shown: **3:48:12**
